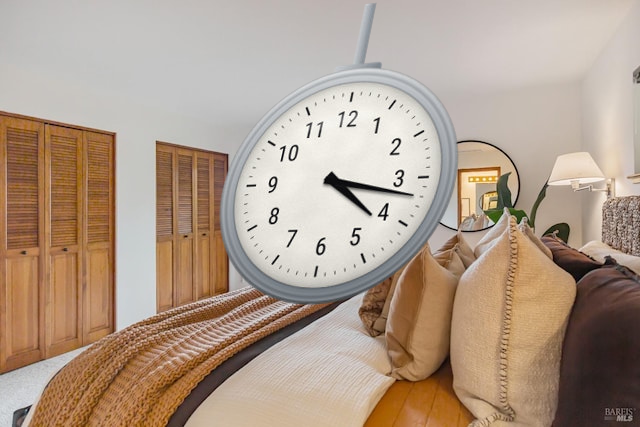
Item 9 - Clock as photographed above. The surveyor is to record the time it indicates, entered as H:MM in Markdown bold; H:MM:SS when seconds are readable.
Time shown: **4:17**
